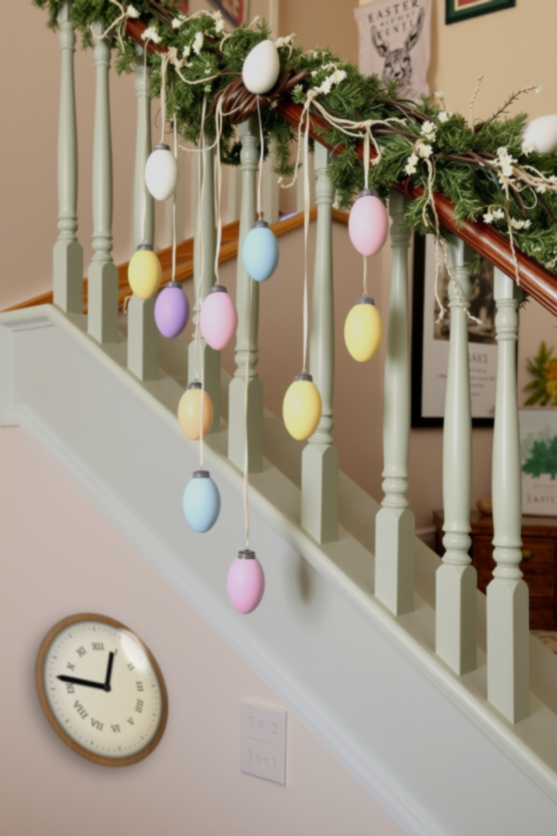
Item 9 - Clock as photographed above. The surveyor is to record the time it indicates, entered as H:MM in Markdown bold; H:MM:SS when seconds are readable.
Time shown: **12:47**
